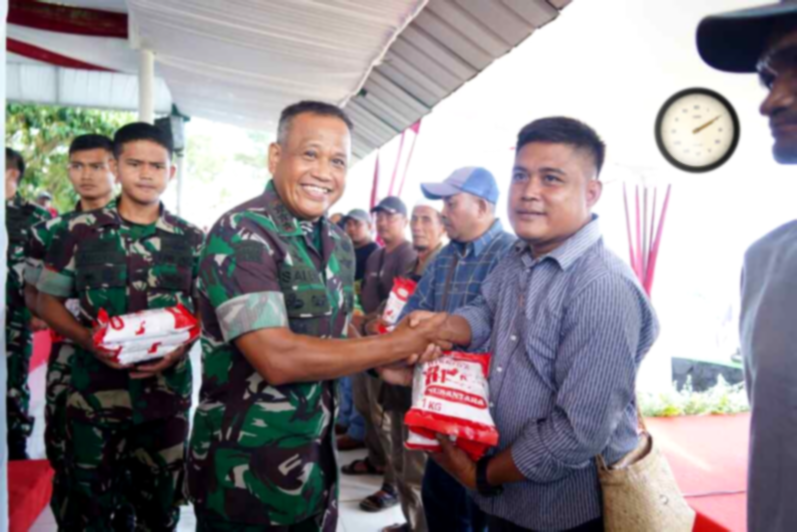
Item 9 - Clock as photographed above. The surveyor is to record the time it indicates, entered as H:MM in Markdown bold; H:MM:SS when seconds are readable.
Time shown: **2:10**
